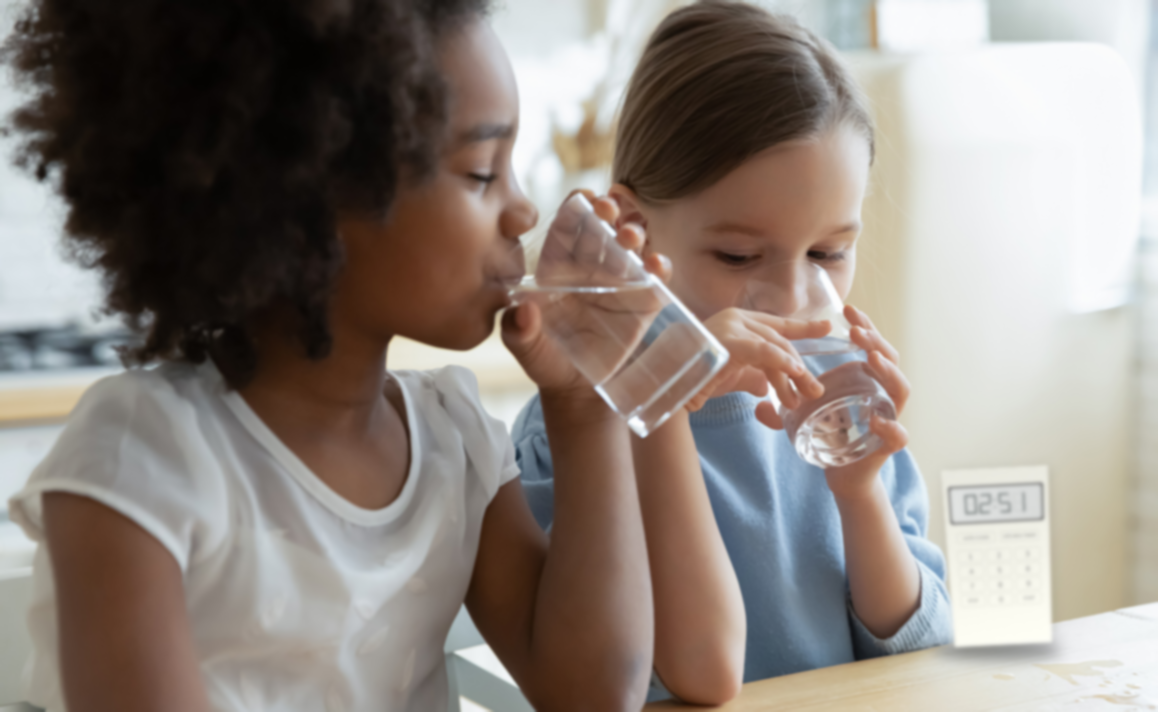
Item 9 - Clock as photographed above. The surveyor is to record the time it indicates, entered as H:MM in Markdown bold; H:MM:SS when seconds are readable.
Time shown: **2:51**
